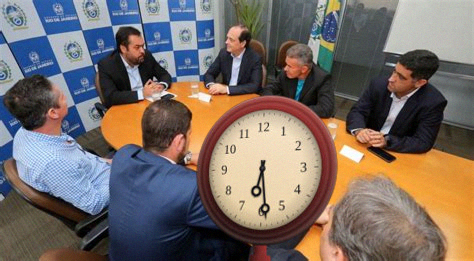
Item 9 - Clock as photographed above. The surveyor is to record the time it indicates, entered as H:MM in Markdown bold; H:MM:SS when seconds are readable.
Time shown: **6:29**
